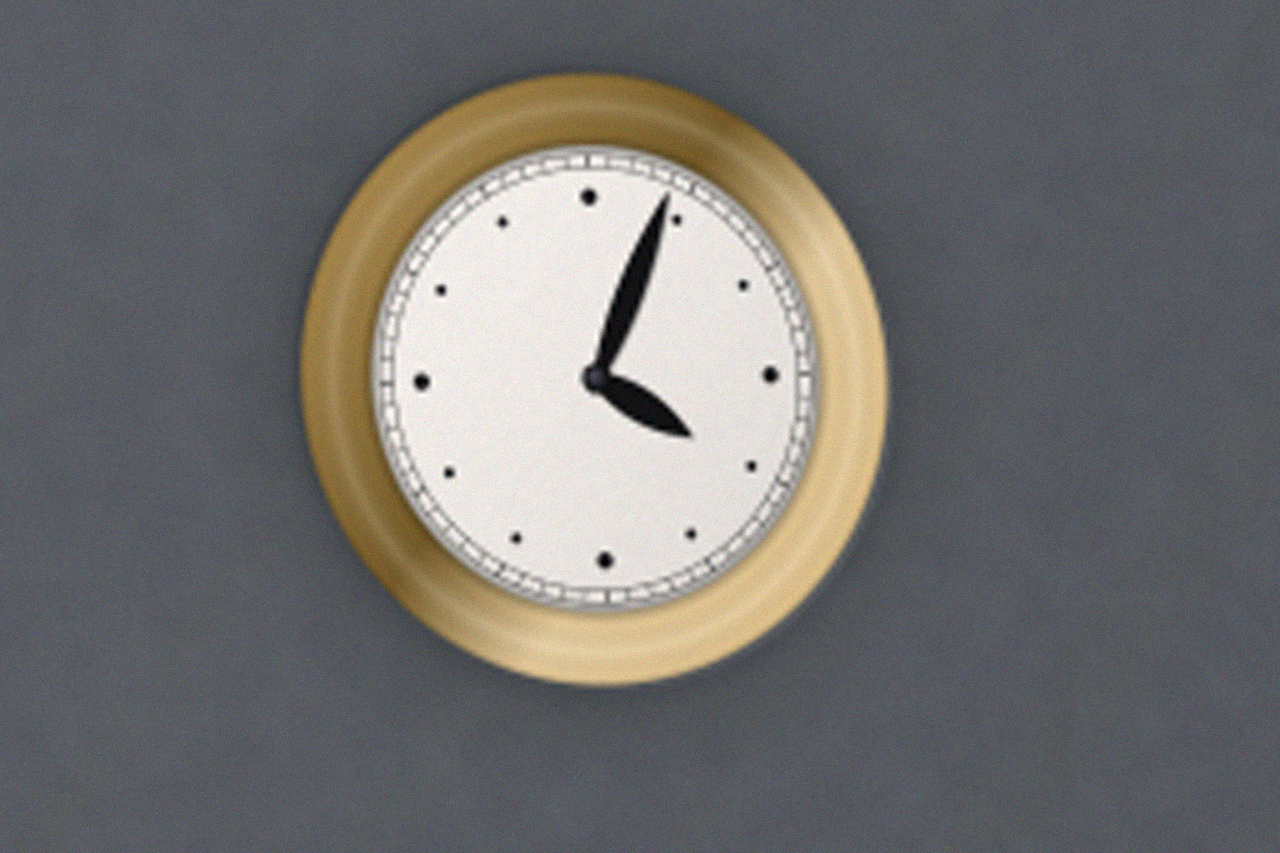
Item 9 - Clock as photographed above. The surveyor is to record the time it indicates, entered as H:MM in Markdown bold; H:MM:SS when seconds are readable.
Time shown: **4:04**
